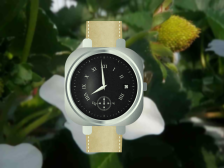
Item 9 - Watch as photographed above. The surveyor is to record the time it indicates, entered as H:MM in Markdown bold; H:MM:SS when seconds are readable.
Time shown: **7:59**
